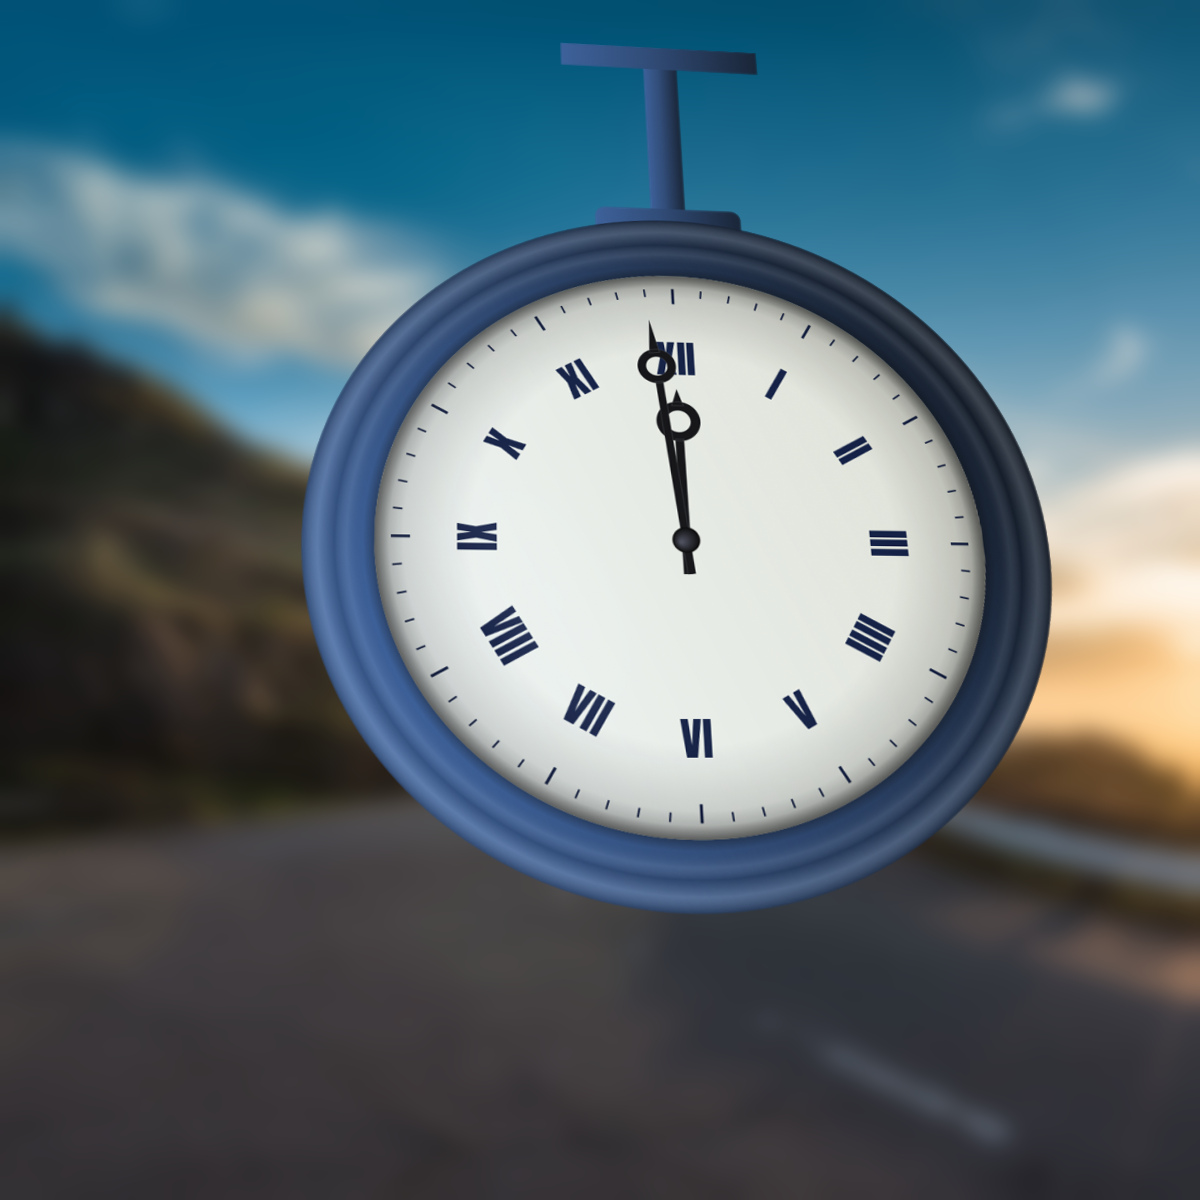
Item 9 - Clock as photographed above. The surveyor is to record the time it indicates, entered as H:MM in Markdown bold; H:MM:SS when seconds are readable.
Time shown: **11:59**
